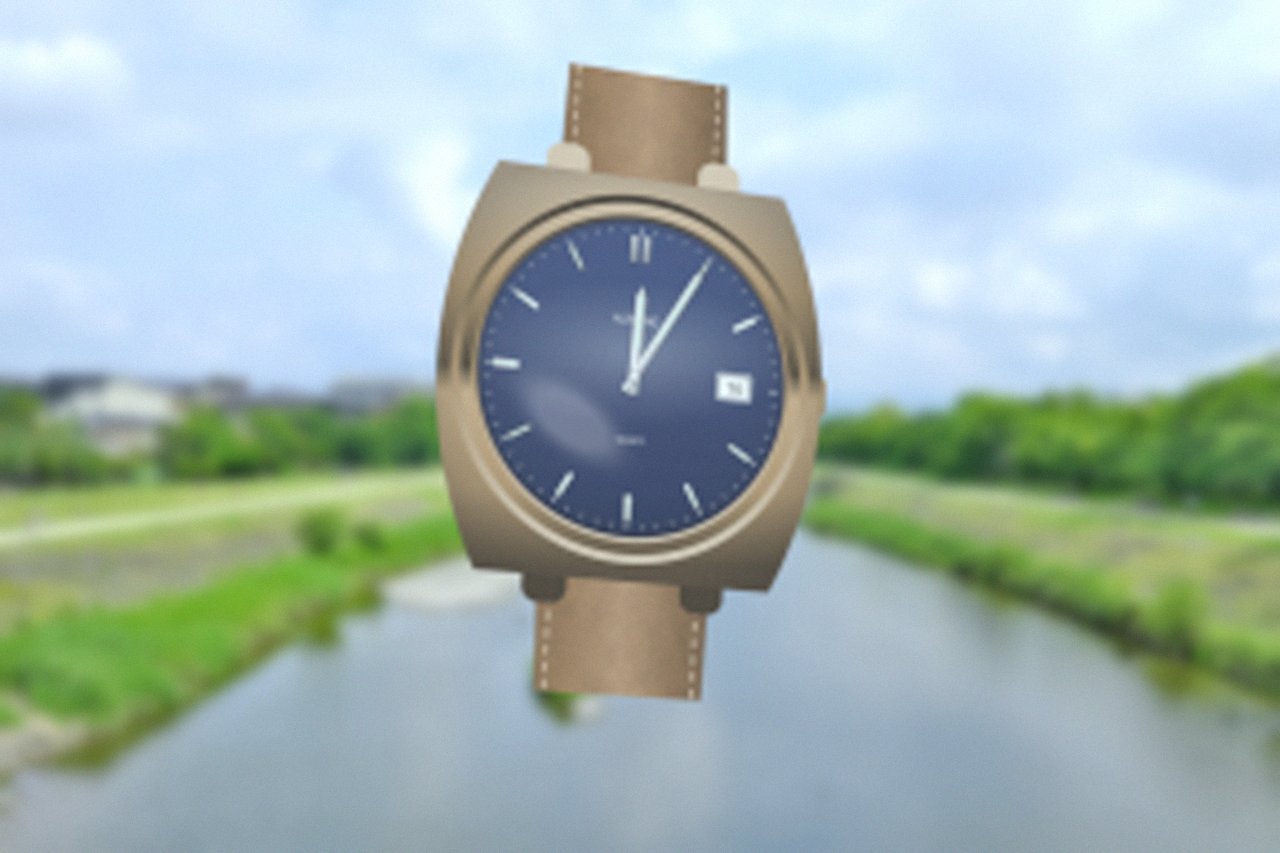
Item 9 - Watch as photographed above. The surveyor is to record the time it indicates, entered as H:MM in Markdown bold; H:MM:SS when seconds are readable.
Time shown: **12:05**
